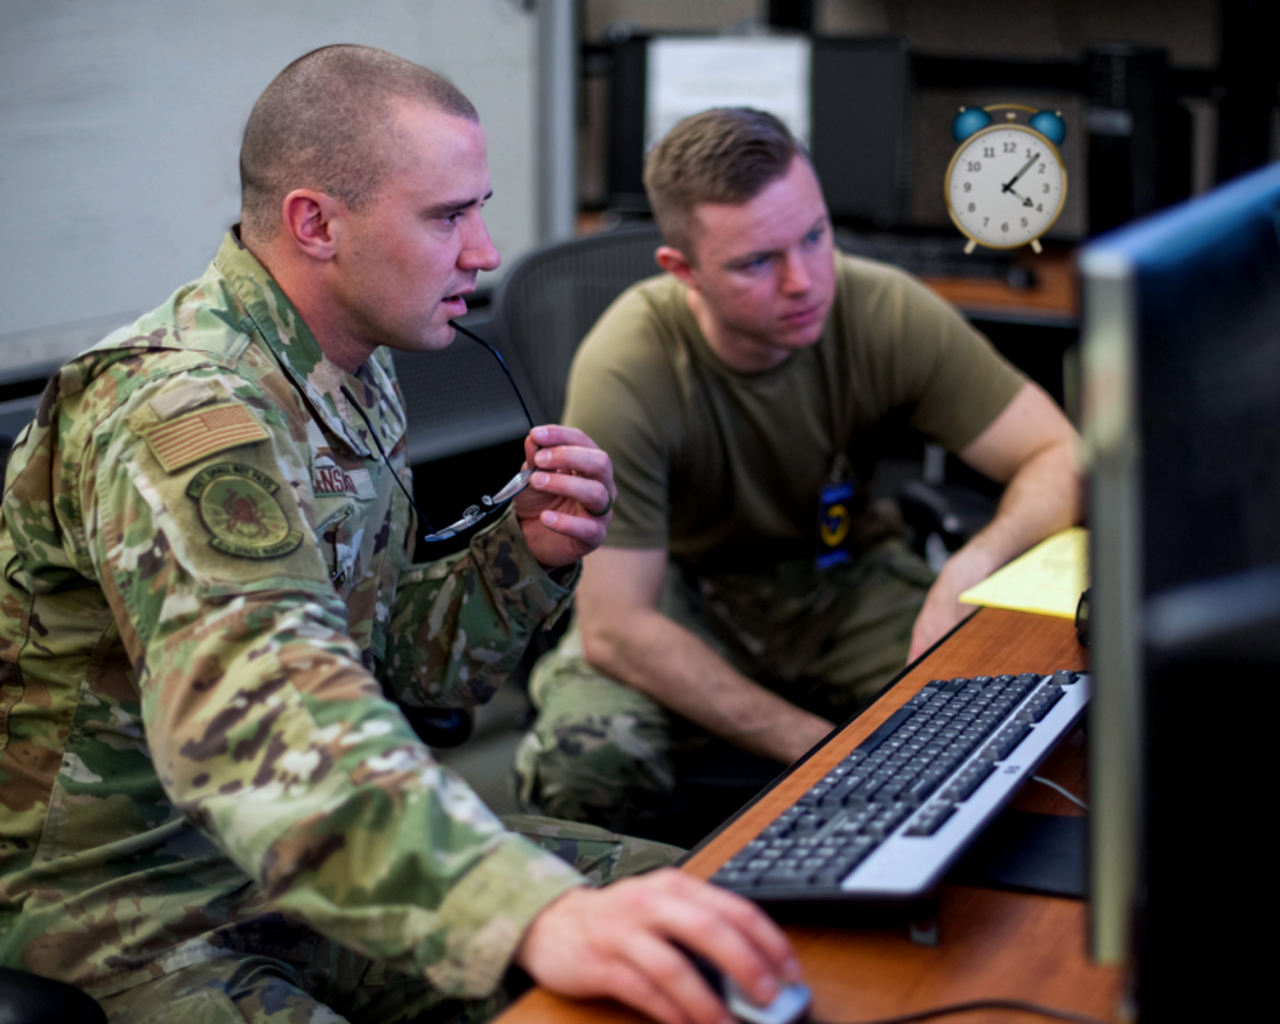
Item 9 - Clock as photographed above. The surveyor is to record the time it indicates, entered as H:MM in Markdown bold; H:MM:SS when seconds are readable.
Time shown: **4:07**
